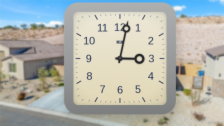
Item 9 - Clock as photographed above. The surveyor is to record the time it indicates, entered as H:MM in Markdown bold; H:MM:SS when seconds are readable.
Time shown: **3:02**
